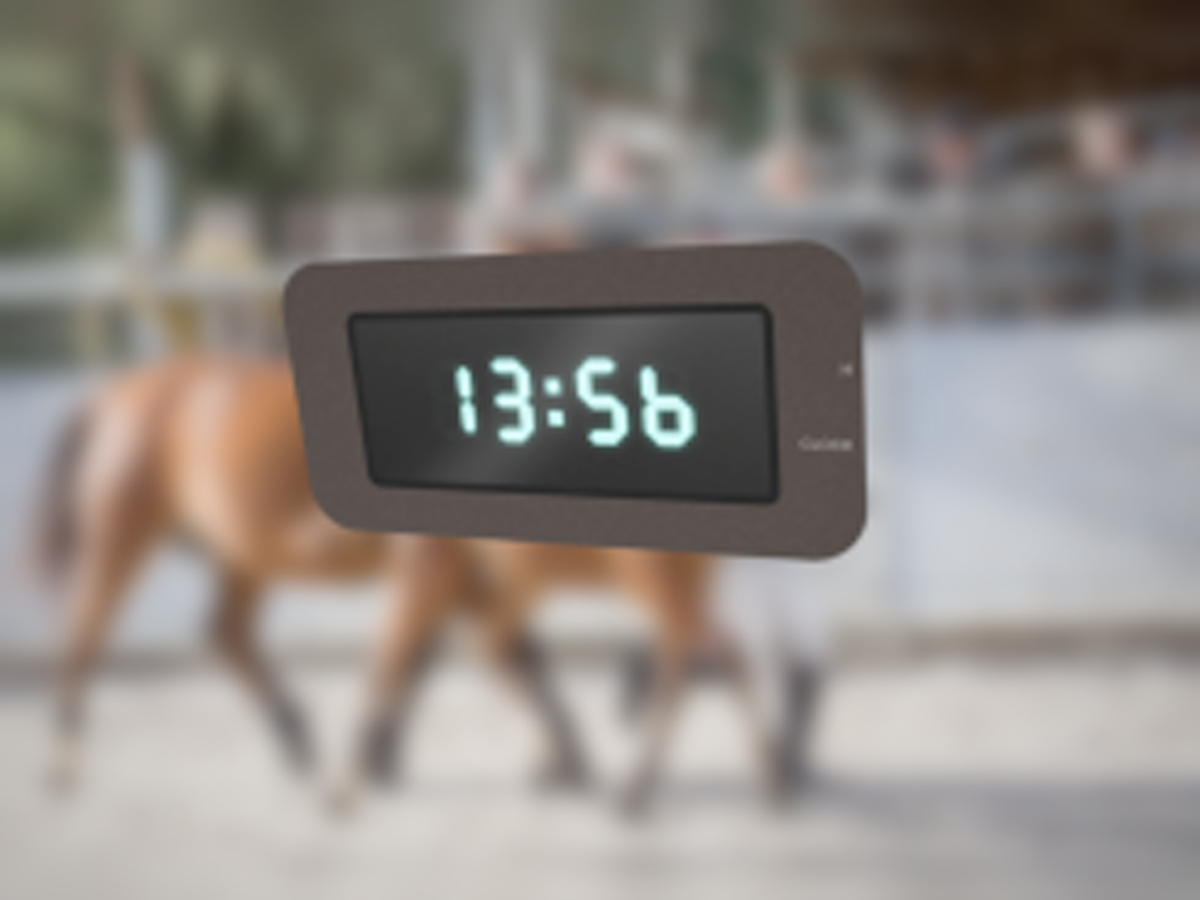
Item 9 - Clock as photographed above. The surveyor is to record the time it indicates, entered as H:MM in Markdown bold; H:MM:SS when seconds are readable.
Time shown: **13:56**
